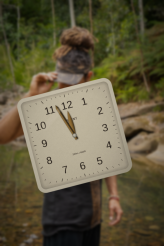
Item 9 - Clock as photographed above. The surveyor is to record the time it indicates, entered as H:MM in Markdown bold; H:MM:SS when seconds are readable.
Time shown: **11:57**
